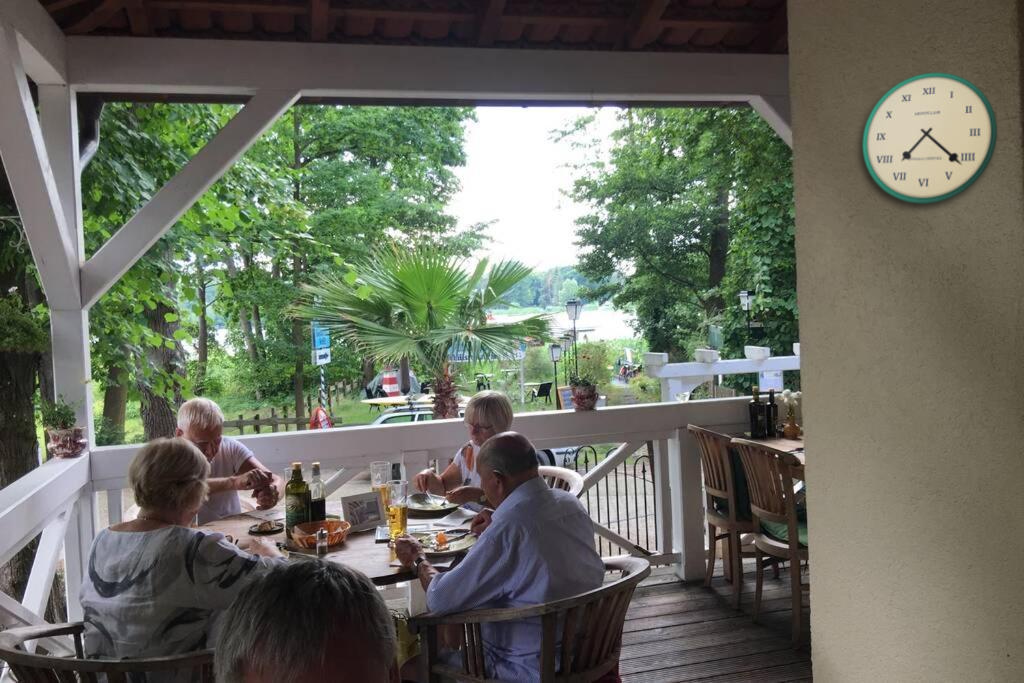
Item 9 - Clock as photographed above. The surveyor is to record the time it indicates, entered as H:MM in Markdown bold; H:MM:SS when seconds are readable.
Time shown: **7:22**
